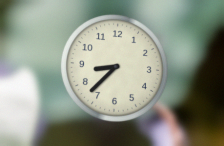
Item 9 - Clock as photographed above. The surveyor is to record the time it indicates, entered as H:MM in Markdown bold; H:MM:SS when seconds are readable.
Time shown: **8:37**
